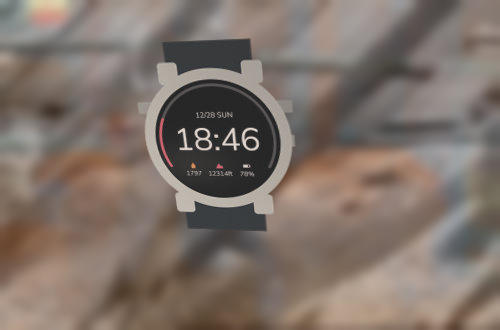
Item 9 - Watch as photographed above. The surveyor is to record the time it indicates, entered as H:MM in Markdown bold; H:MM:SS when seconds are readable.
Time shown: **18:46**
